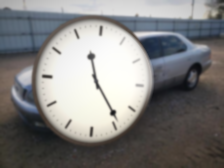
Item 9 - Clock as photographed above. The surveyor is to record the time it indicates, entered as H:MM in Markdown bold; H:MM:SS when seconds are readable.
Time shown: **11:24**
